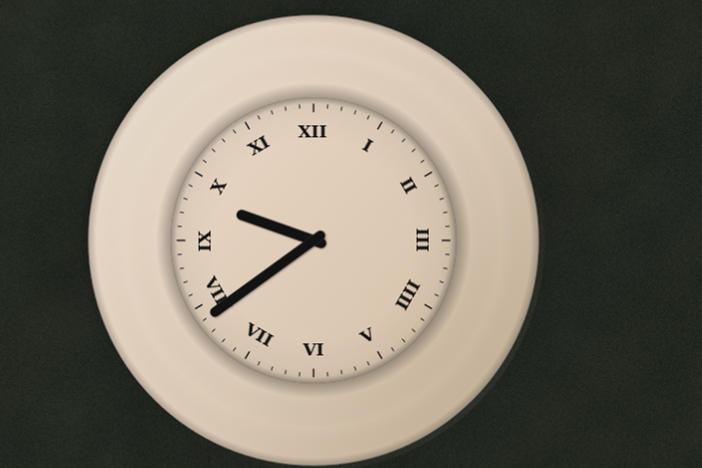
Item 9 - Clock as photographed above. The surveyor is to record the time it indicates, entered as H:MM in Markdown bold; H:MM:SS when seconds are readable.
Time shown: **9:39**
